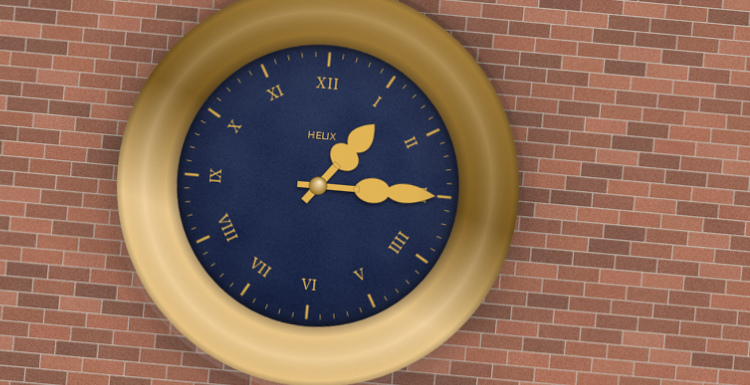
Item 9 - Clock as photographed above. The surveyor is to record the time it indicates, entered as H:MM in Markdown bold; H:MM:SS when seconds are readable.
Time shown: **1:15**
